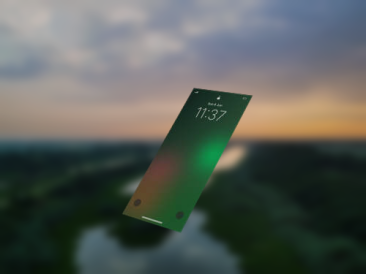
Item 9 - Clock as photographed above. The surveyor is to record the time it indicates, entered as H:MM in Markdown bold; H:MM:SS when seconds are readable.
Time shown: **11:37**
